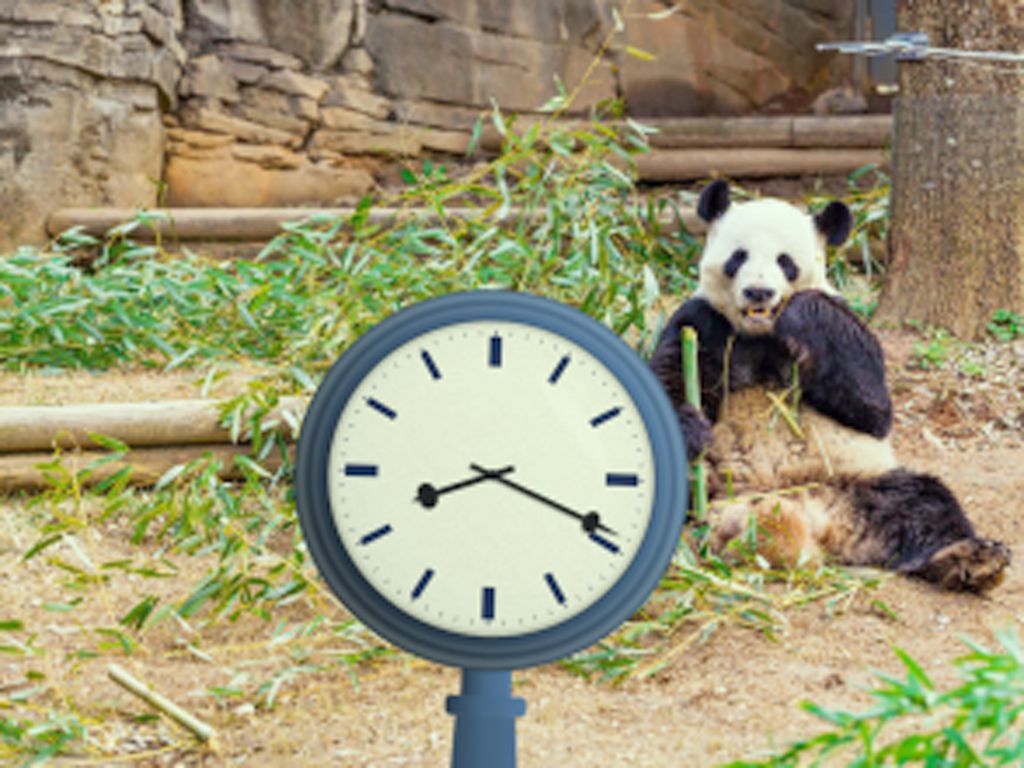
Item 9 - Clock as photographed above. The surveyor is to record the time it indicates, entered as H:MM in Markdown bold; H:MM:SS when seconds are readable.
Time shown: **8:19**
